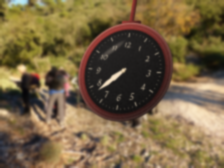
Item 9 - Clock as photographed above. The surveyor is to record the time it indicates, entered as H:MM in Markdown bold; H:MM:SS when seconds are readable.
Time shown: **7:38**
